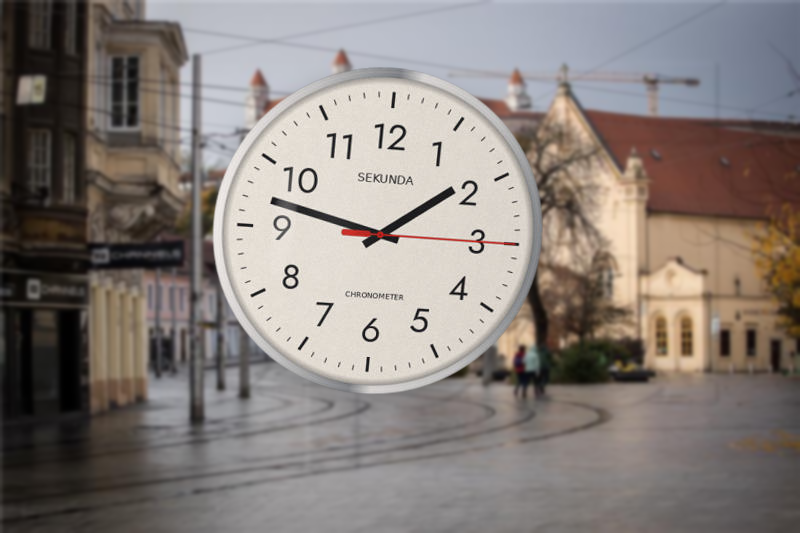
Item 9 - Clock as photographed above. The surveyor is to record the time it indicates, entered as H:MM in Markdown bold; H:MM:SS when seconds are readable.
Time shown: **1:47:15**
